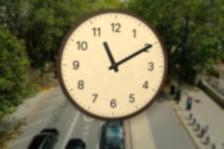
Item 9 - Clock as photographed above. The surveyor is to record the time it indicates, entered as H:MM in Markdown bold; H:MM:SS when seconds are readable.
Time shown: **11:10**
